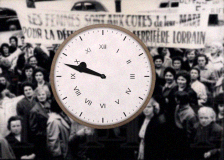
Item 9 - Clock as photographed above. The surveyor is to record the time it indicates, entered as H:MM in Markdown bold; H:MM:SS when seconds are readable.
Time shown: **9:48**
